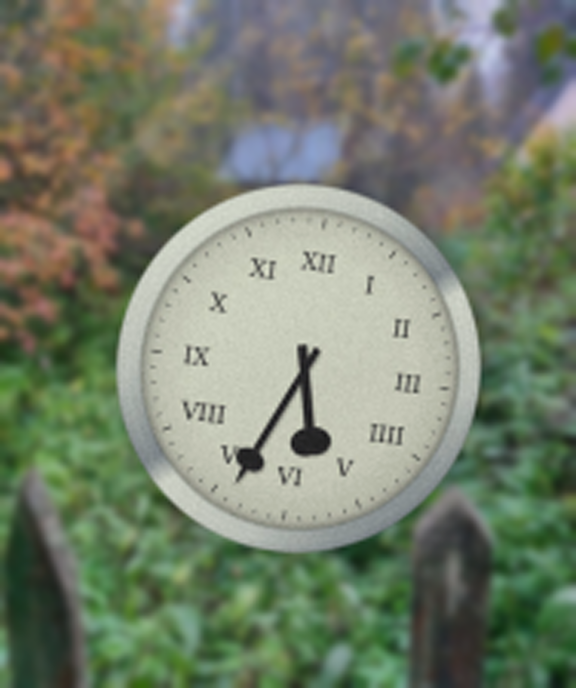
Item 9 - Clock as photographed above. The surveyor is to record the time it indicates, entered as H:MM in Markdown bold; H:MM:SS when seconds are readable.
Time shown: **5:34**
